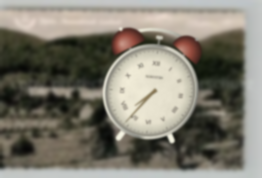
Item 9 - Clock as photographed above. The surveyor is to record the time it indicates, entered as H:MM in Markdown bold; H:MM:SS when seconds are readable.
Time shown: **7:36**
